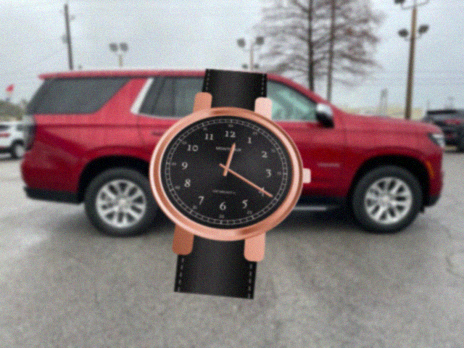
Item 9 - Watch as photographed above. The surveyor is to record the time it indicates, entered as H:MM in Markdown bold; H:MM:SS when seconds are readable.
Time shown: **12:20**
